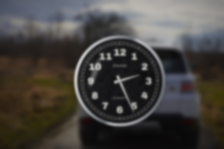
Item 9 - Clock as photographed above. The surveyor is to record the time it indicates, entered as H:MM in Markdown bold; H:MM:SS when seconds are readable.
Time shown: **2:26**
